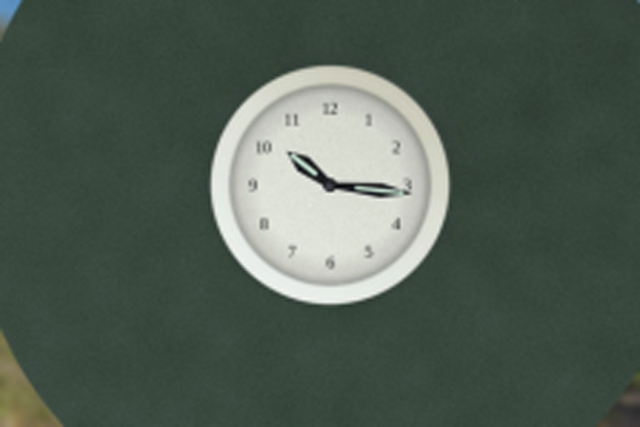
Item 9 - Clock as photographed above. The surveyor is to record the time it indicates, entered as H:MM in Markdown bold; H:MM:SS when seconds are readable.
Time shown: **10:16**
